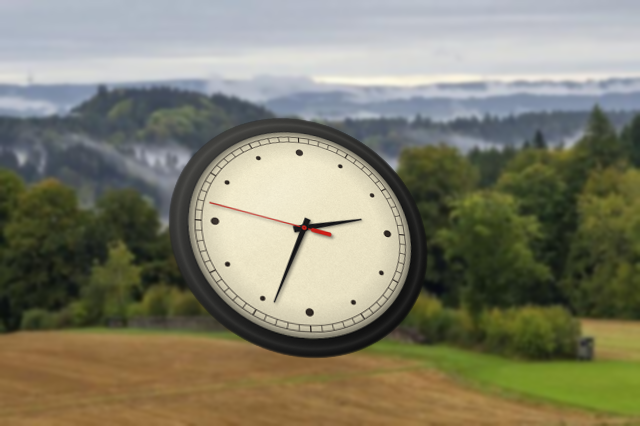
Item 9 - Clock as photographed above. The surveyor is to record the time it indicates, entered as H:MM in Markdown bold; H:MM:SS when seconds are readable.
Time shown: **2:33:47**
